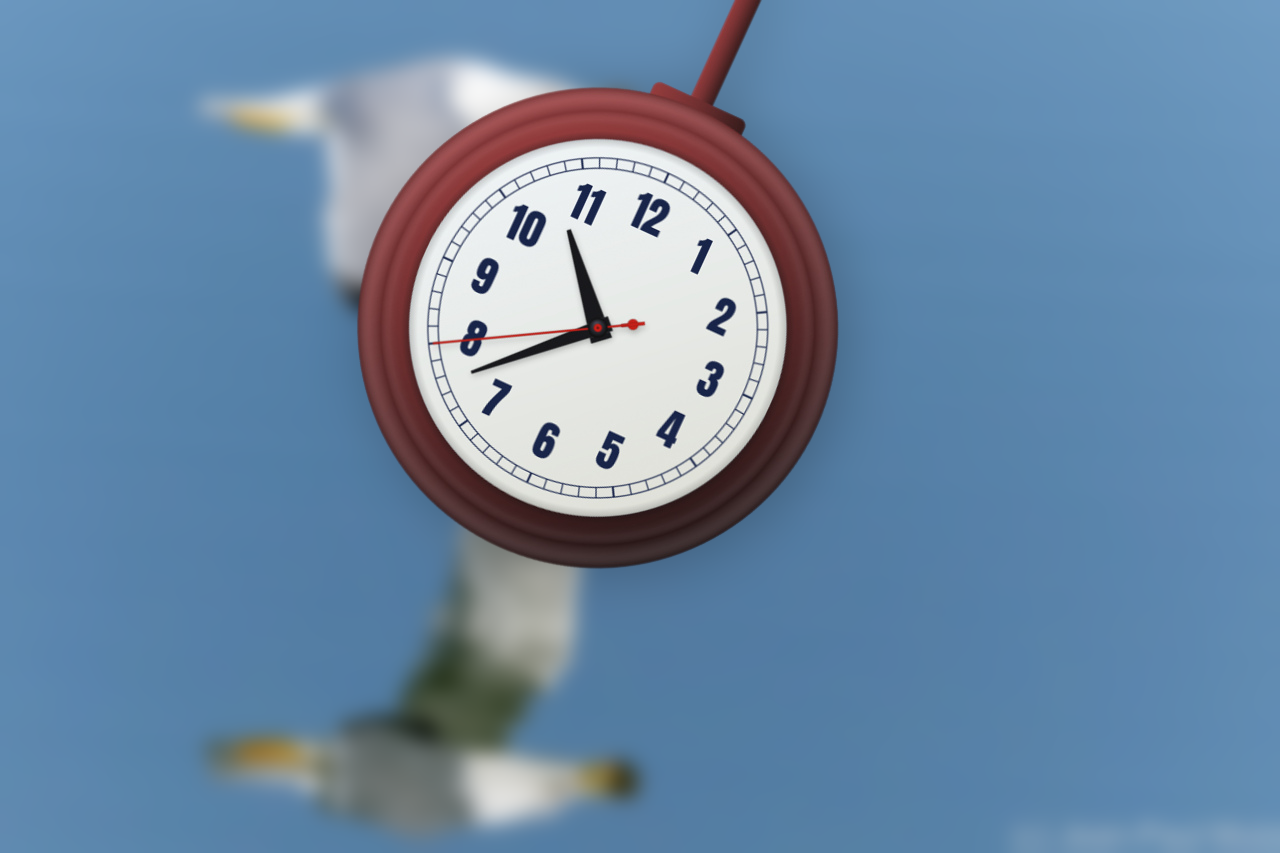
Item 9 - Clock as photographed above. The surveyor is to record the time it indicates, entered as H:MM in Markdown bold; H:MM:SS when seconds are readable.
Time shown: **10:37:40**
